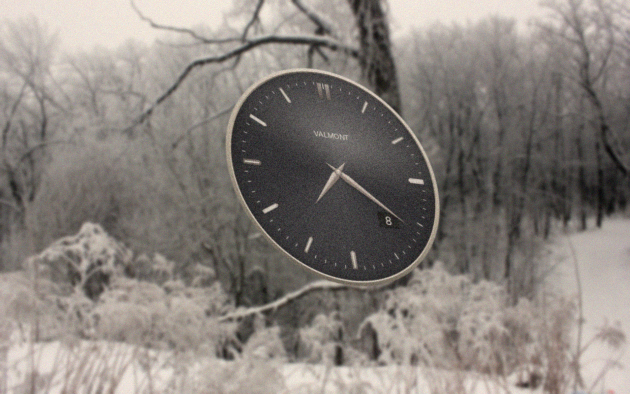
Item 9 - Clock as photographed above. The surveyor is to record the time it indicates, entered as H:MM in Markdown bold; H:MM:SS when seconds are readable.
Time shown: **7:21**
